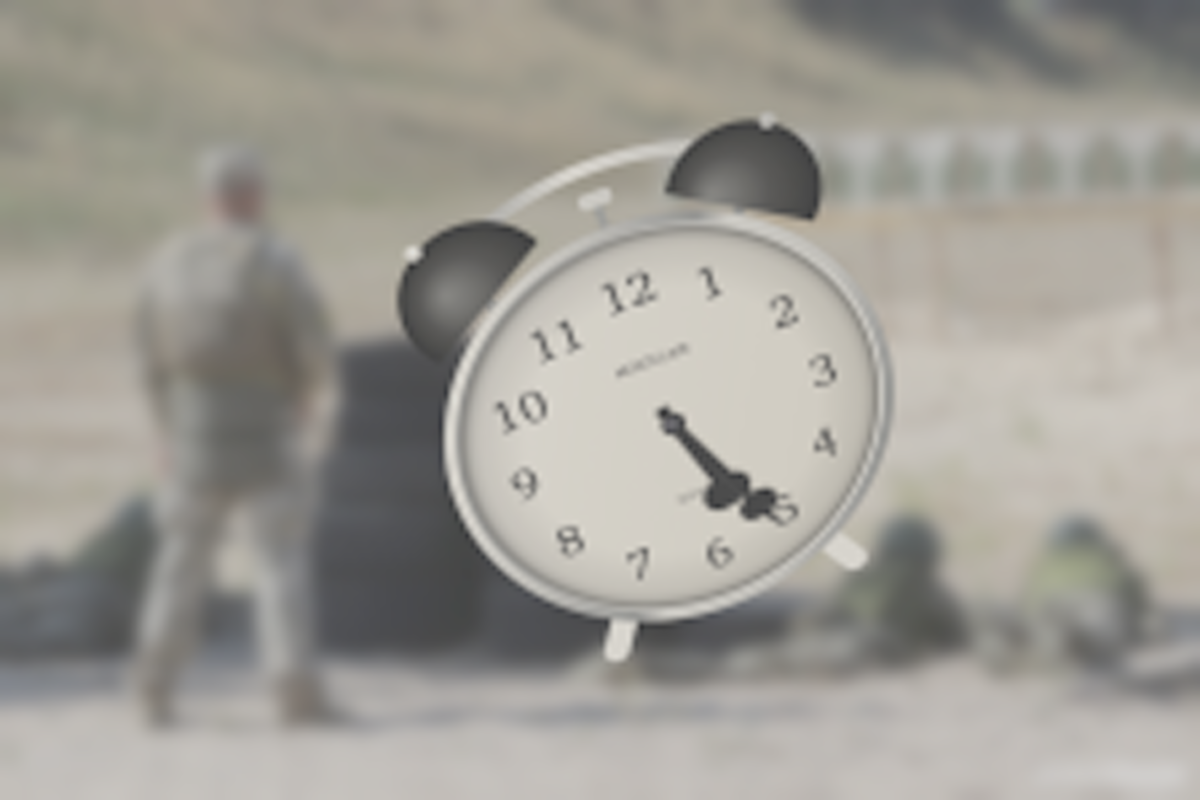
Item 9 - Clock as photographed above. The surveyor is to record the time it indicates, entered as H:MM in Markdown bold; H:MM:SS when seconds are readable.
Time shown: **5:26**
